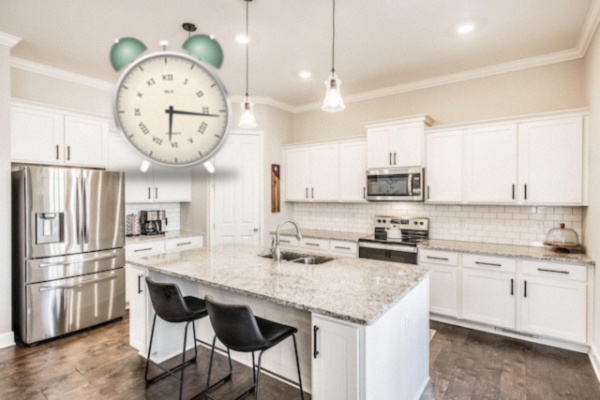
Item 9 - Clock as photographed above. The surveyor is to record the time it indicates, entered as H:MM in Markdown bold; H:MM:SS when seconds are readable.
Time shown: **6:16**
